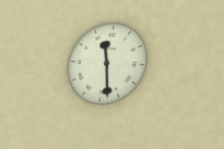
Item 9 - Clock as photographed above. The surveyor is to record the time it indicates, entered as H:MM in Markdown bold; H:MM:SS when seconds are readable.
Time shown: **11:28**
